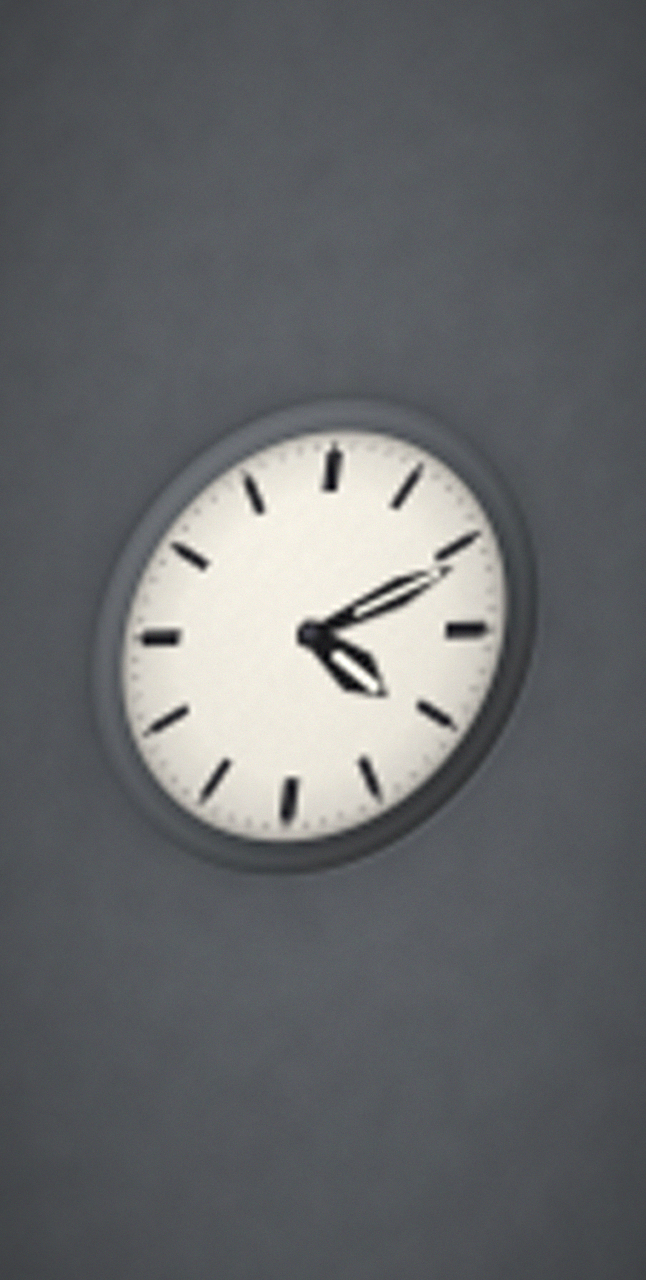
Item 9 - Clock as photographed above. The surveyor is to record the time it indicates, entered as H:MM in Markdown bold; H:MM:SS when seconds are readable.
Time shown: **4:11**
